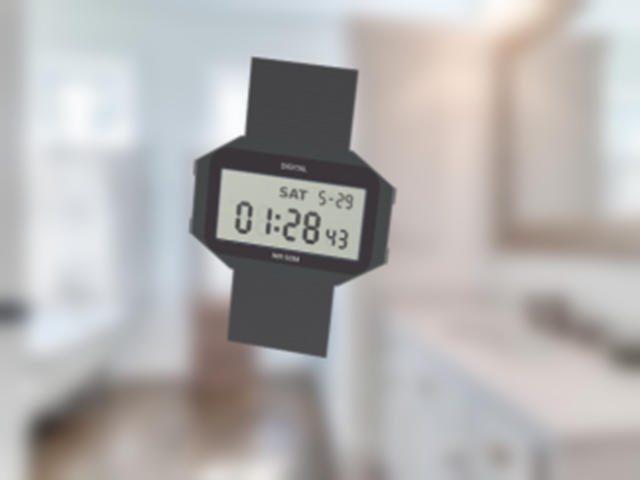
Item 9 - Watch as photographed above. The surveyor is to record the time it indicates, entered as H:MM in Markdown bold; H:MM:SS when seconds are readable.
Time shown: **1:28:43**
